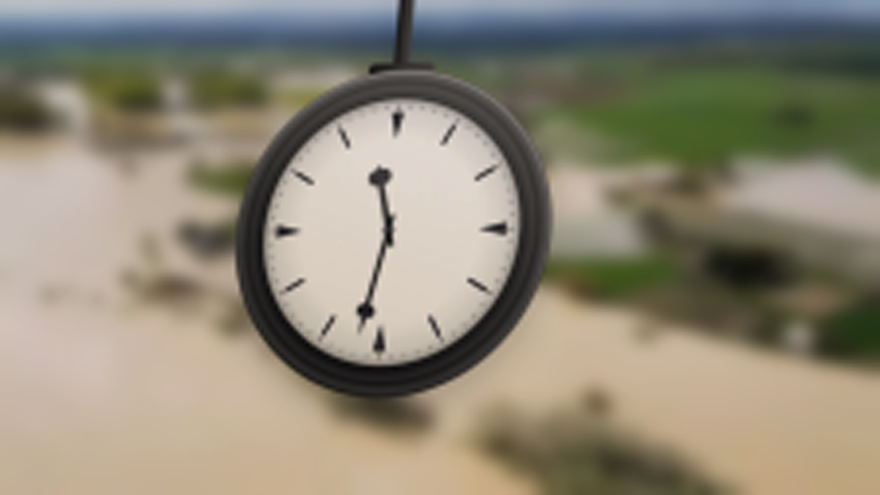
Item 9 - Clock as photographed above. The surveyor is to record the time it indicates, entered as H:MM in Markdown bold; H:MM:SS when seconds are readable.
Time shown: **11:32**
